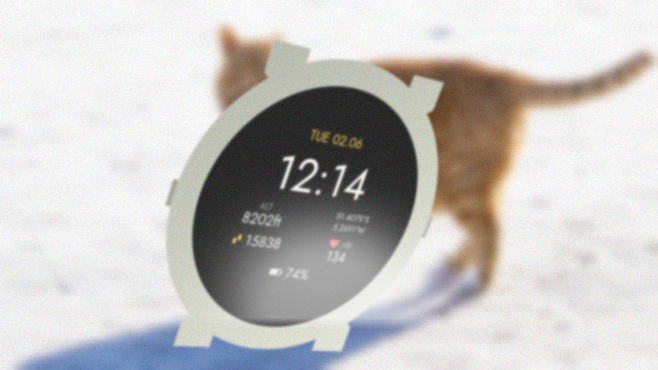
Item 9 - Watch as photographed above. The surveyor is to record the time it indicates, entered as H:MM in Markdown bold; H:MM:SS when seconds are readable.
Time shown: **12:14**
